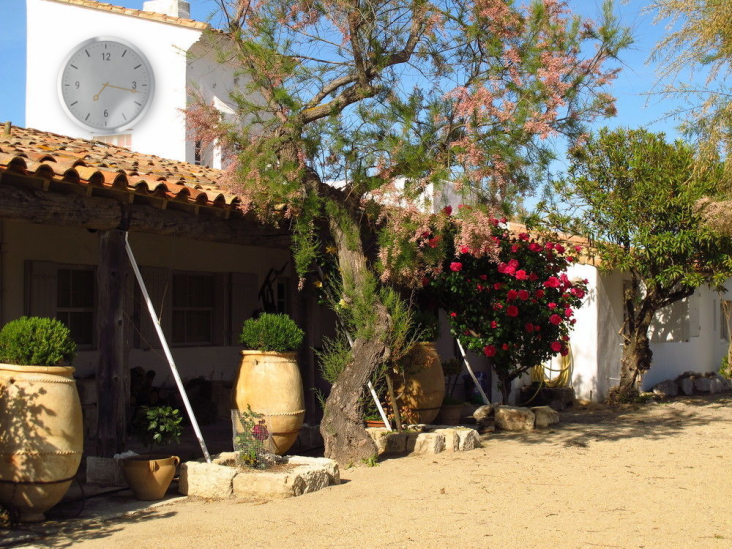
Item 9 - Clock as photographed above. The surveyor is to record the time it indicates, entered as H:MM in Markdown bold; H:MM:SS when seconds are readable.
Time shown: **7:17**
